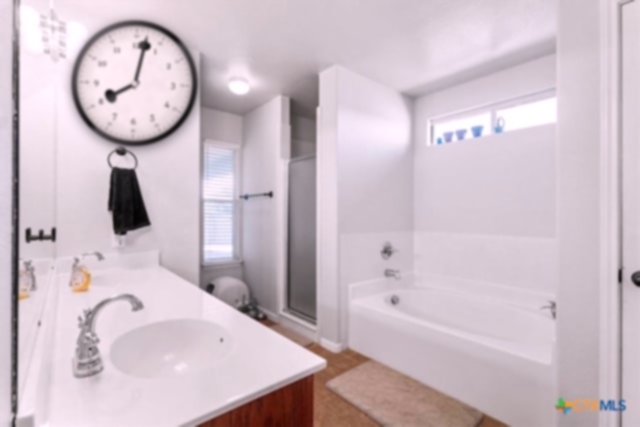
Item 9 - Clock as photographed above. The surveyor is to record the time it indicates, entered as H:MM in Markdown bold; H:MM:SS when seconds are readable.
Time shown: **8:02**
